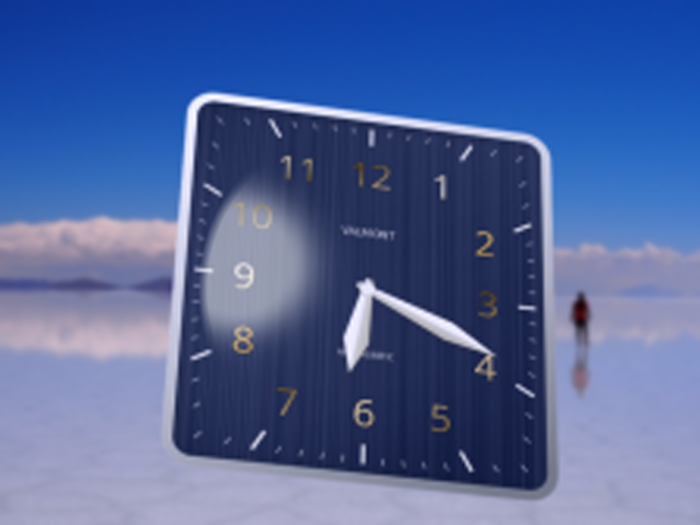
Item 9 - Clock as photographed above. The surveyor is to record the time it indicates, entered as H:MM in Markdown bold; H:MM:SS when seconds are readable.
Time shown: **6:19**
